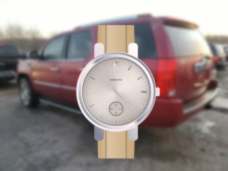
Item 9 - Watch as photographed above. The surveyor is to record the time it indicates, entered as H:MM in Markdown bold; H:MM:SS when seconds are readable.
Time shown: **4:21**
